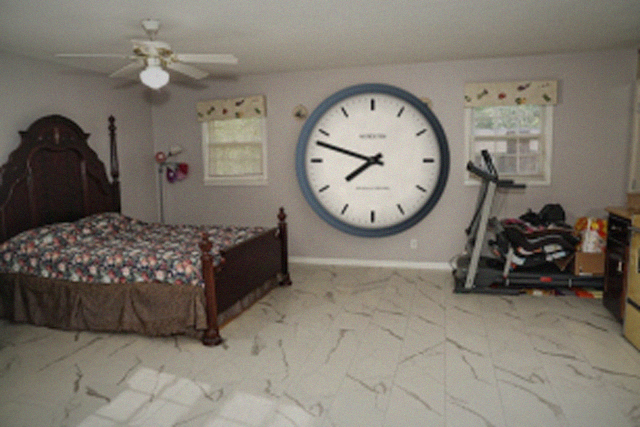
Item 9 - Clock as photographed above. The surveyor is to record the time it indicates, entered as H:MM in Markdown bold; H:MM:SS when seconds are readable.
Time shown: **7:48**
